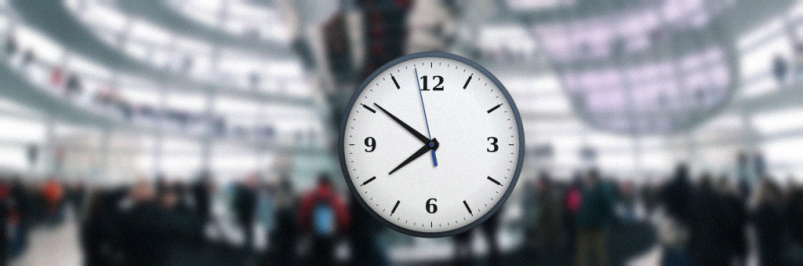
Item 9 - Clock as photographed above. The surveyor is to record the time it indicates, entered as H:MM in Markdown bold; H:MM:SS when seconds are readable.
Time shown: **7:50:58**
